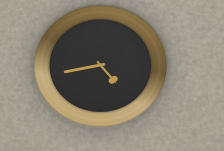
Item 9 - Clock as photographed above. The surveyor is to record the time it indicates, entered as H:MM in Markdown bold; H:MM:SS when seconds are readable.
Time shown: **4:43**
